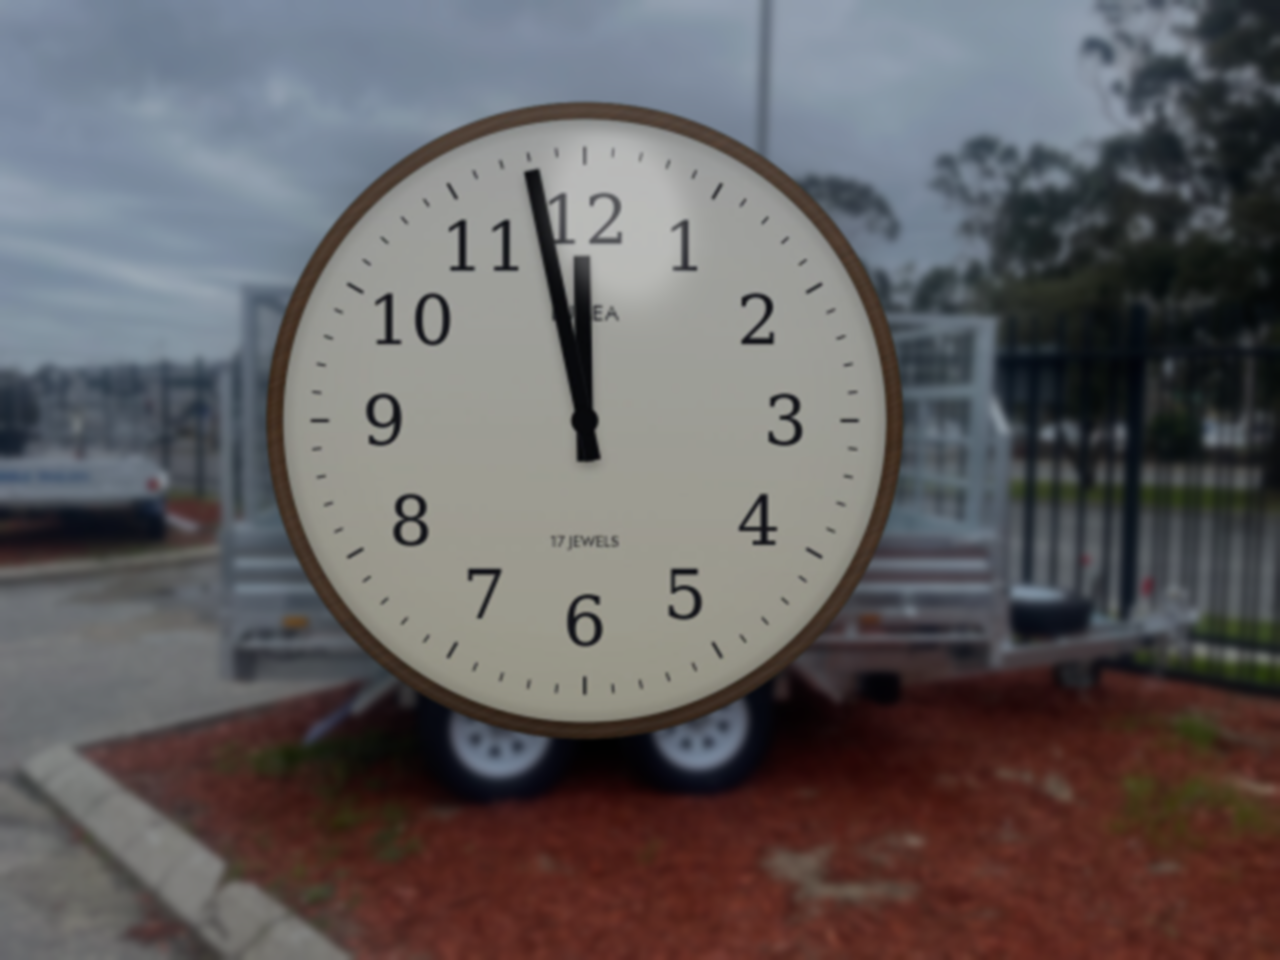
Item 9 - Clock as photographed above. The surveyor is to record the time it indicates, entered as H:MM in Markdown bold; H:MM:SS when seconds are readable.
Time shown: **11:58**
